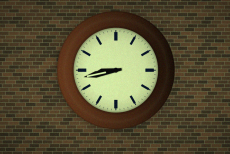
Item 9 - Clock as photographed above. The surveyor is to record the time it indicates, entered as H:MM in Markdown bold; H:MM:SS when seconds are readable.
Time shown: **8:43**
